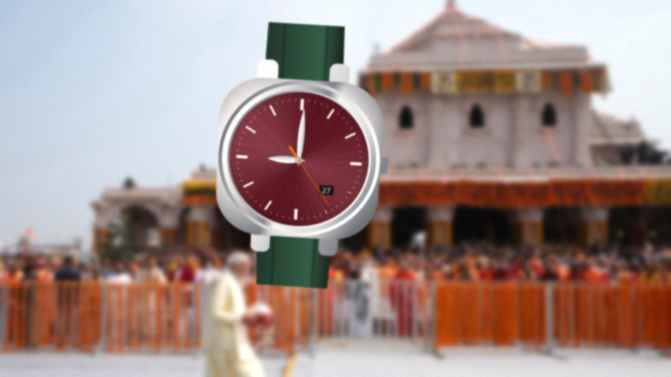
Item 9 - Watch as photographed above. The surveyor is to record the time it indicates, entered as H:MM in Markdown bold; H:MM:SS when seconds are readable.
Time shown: **9:00:24**
